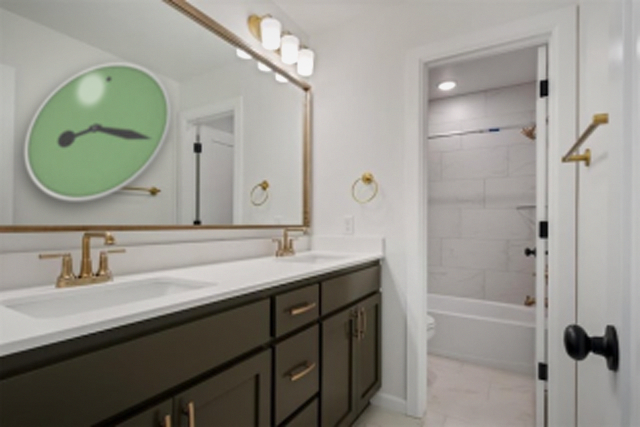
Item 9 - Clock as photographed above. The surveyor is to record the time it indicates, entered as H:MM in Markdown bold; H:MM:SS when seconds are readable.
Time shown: **8:17**
